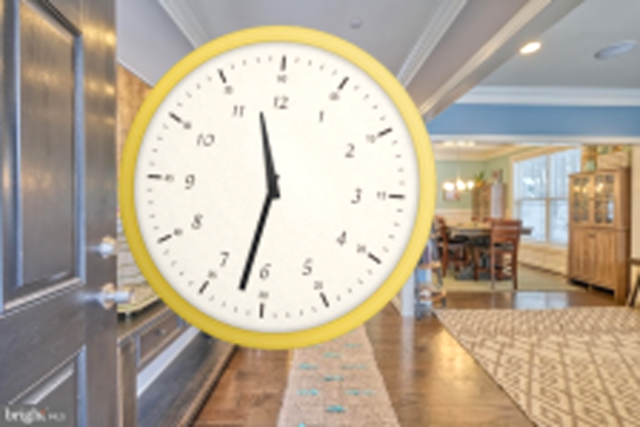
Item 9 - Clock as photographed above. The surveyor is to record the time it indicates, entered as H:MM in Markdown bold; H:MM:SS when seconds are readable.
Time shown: **11:32**
